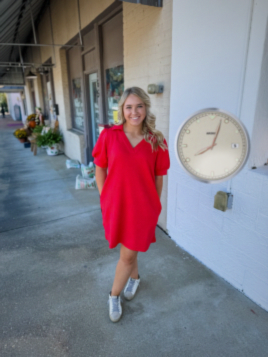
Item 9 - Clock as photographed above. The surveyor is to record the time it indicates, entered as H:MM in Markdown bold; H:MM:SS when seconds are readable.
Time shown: **8:03**
